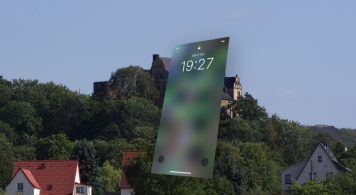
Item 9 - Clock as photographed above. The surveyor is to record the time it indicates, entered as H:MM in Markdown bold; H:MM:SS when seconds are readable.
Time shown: **19:27**
